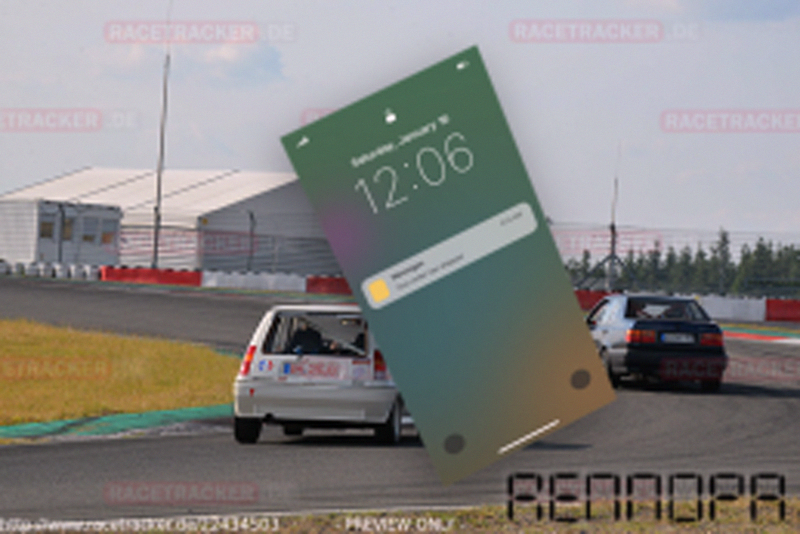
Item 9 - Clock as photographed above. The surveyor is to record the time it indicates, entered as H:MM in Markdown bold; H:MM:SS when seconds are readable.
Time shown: **12:06**
